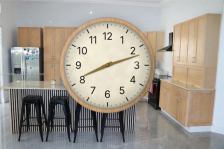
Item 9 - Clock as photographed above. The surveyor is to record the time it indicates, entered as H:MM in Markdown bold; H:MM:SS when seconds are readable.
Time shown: **8:12**
